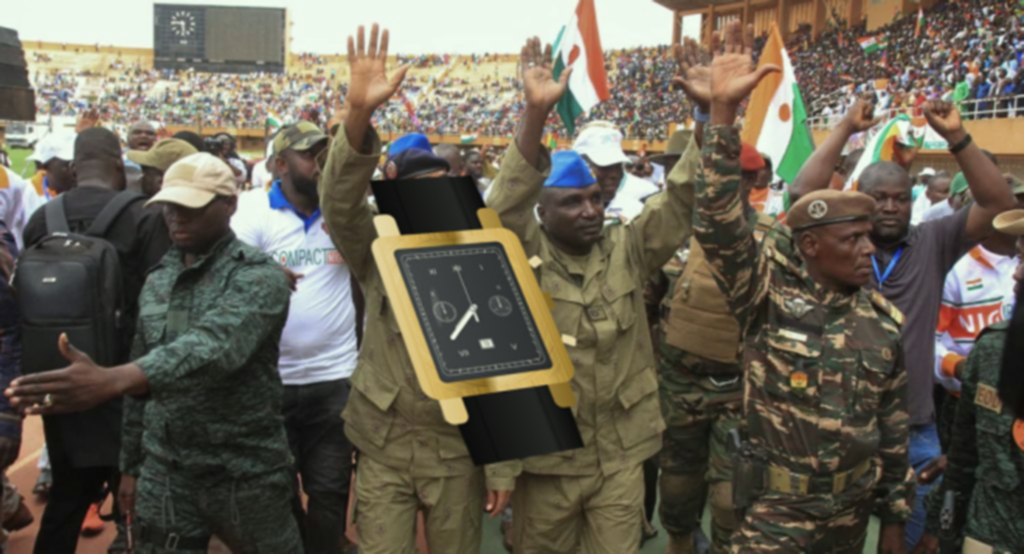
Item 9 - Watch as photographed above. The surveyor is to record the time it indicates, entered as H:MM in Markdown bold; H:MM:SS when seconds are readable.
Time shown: **7:38**
